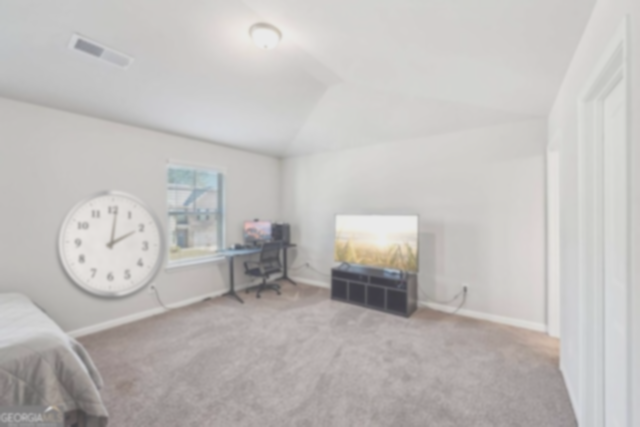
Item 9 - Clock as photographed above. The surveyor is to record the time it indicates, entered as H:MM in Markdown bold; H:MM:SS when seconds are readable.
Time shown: **2:01**
